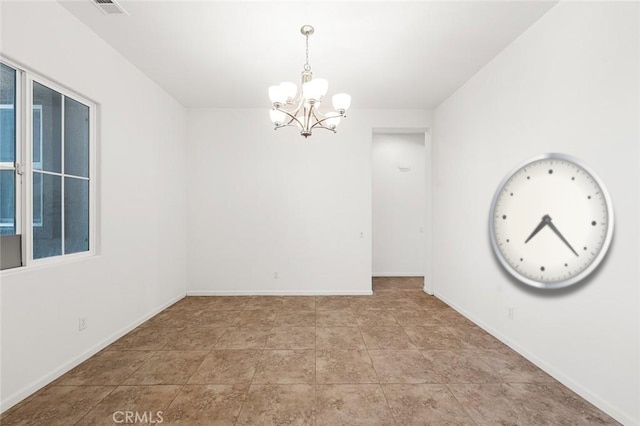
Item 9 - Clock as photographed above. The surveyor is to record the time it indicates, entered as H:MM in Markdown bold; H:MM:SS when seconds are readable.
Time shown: **7:22**
